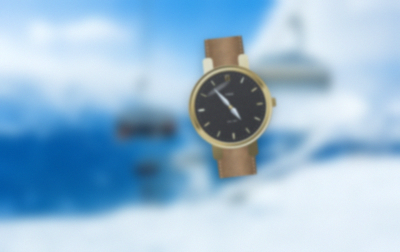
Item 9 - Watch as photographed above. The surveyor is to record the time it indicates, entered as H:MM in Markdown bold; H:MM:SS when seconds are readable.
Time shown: **4:54**
